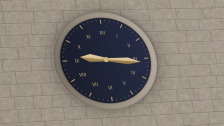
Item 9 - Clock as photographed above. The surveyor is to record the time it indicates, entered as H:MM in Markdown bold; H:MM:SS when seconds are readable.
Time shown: **9:16**
